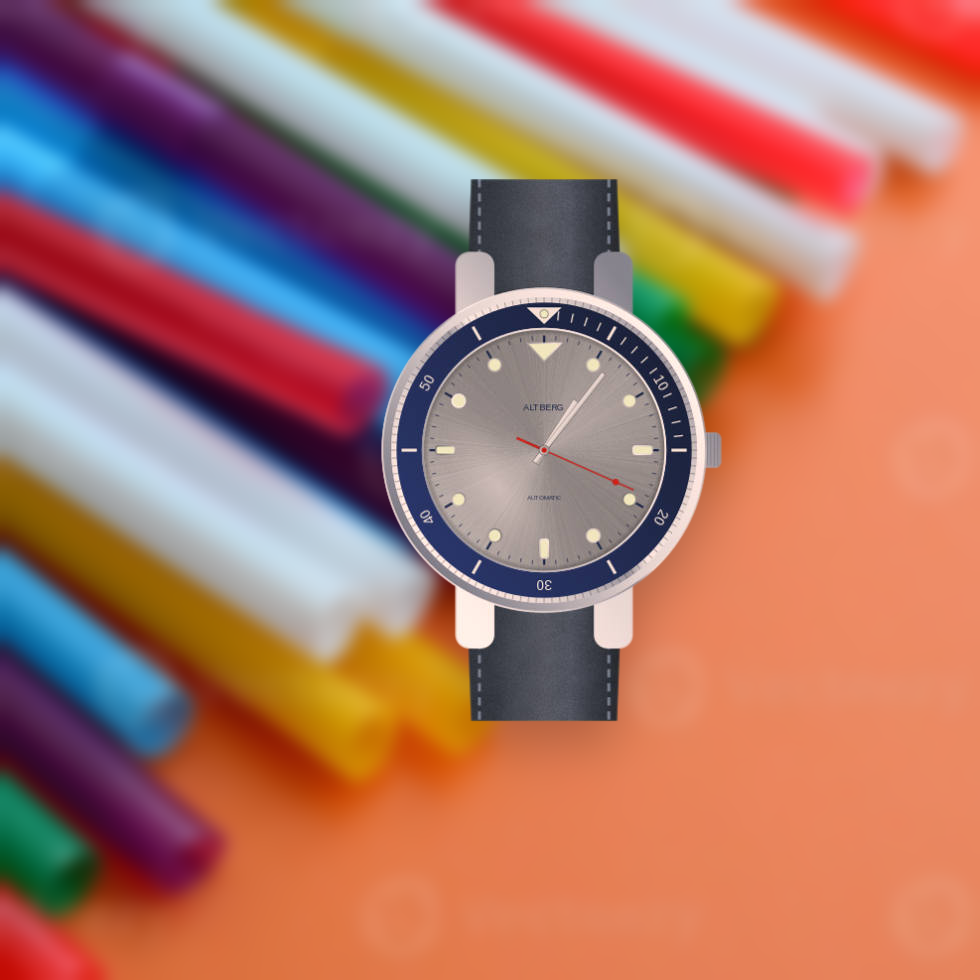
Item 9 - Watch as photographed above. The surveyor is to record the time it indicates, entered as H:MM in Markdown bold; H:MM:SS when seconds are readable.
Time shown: **1:06:19**
